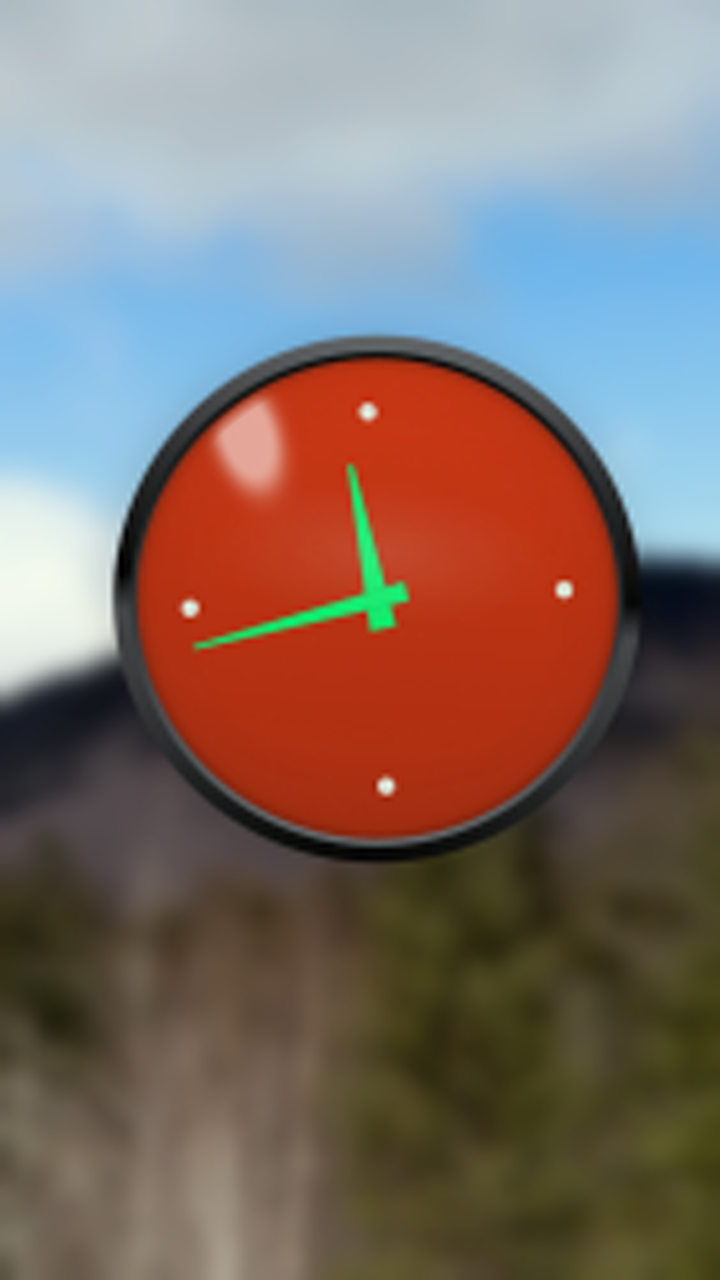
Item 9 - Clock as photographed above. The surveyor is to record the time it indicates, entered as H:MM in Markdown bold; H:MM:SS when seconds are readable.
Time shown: **11:43**
